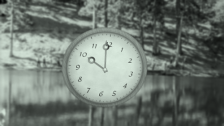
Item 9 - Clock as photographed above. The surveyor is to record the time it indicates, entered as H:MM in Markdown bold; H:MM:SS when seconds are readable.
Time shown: **9:59**
